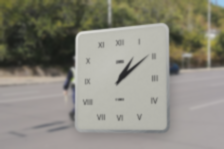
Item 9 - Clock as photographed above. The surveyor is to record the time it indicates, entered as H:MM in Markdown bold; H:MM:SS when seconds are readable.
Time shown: **1:09**
